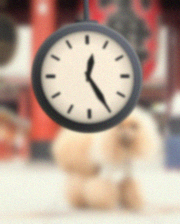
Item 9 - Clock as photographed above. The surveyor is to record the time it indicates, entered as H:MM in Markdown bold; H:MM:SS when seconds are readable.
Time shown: **12:25**
